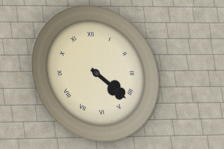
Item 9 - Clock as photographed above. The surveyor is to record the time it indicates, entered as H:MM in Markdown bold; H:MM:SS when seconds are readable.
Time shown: **4:22**
